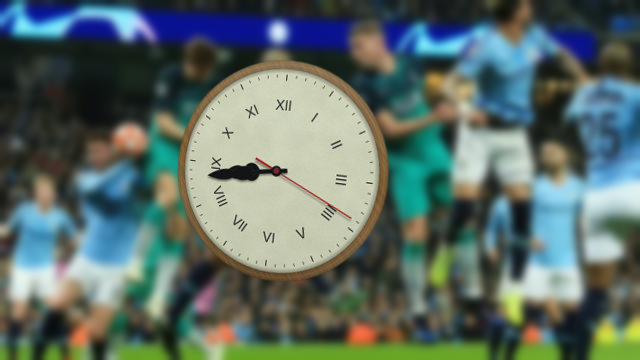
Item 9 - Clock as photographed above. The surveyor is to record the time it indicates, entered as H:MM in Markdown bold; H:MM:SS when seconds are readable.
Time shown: **8:43:19**
